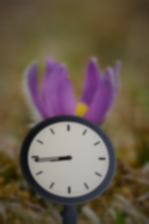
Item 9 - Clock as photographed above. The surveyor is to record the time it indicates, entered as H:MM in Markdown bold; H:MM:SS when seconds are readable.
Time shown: **8:44**
